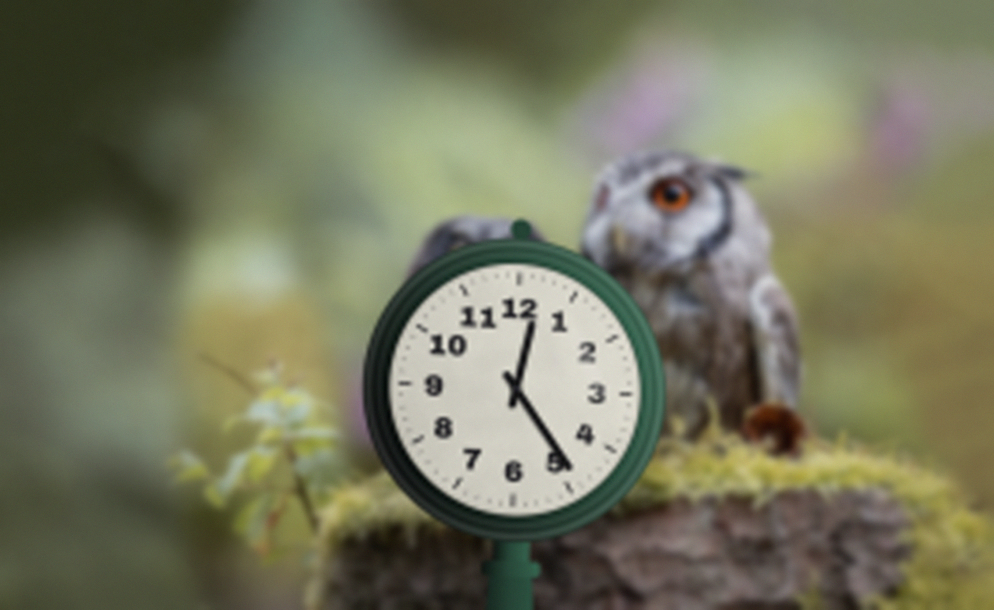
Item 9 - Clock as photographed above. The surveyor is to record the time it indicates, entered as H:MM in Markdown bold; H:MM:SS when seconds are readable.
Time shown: **12:24**
